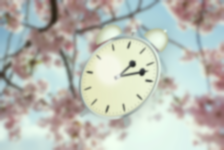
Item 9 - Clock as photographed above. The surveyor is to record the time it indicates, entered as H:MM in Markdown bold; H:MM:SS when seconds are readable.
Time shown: **1:12**
